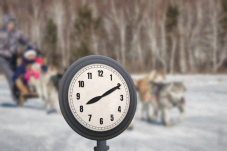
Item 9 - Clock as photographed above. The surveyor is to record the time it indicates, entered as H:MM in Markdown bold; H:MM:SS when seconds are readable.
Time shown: **8:10**
